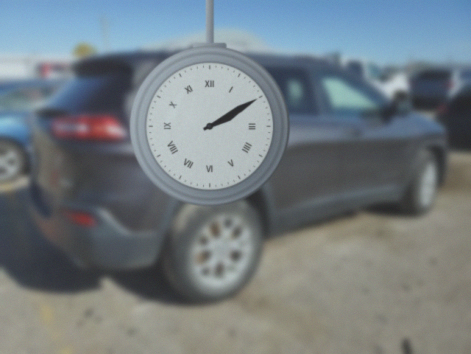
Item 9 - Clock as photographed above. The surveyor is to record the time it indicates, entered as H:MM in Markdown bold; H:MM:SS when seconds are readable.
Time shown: **2:10**
